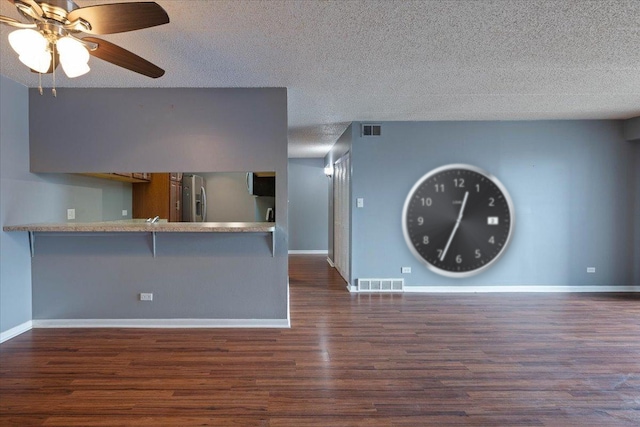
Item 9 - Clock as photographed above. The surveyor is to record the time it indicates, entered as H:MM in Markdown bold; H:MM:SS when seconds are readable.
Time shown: **12:34**
